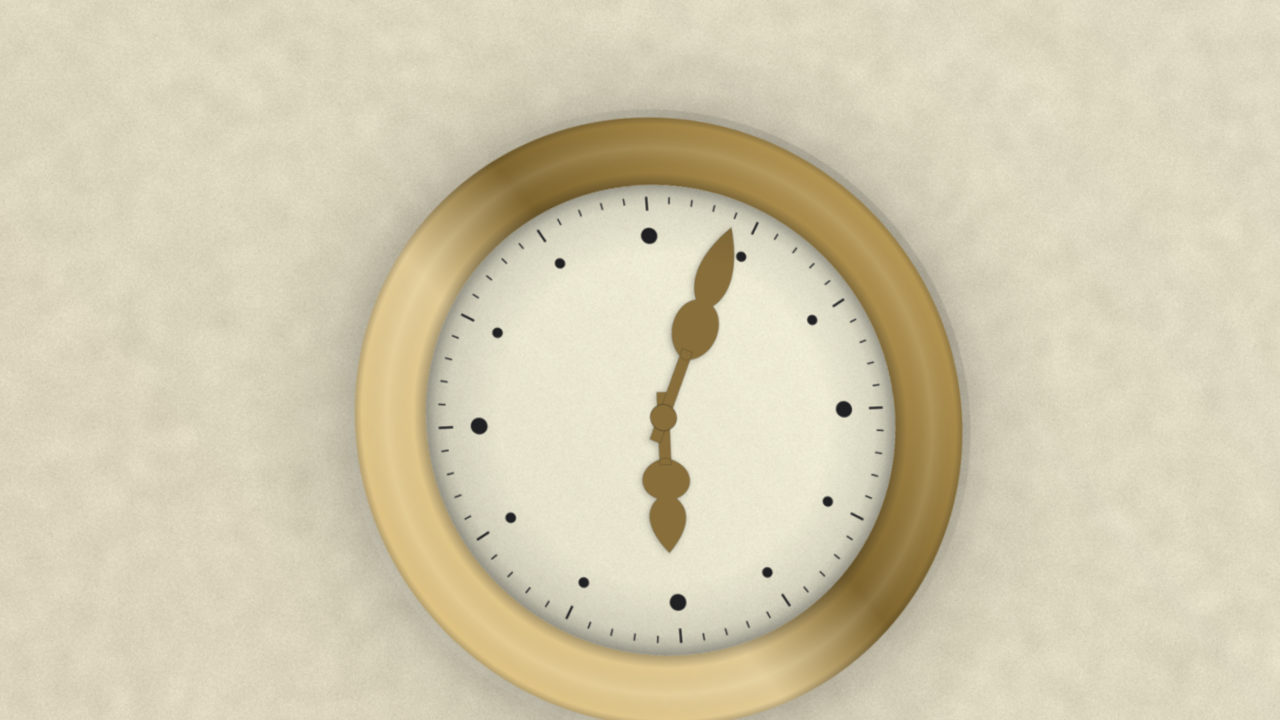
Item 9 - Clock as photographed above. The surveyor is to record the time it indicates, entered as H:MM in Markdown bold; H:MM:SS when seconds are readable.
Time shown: **6:04**
